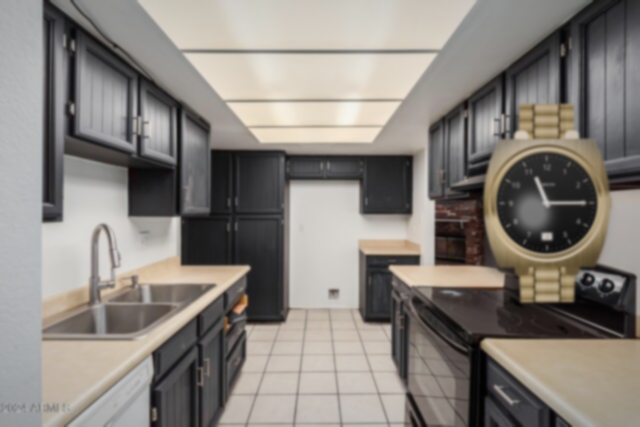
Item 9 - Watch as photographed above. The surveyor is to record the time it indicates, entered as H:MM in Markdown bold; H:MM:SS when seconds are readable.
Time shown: **11:15**
